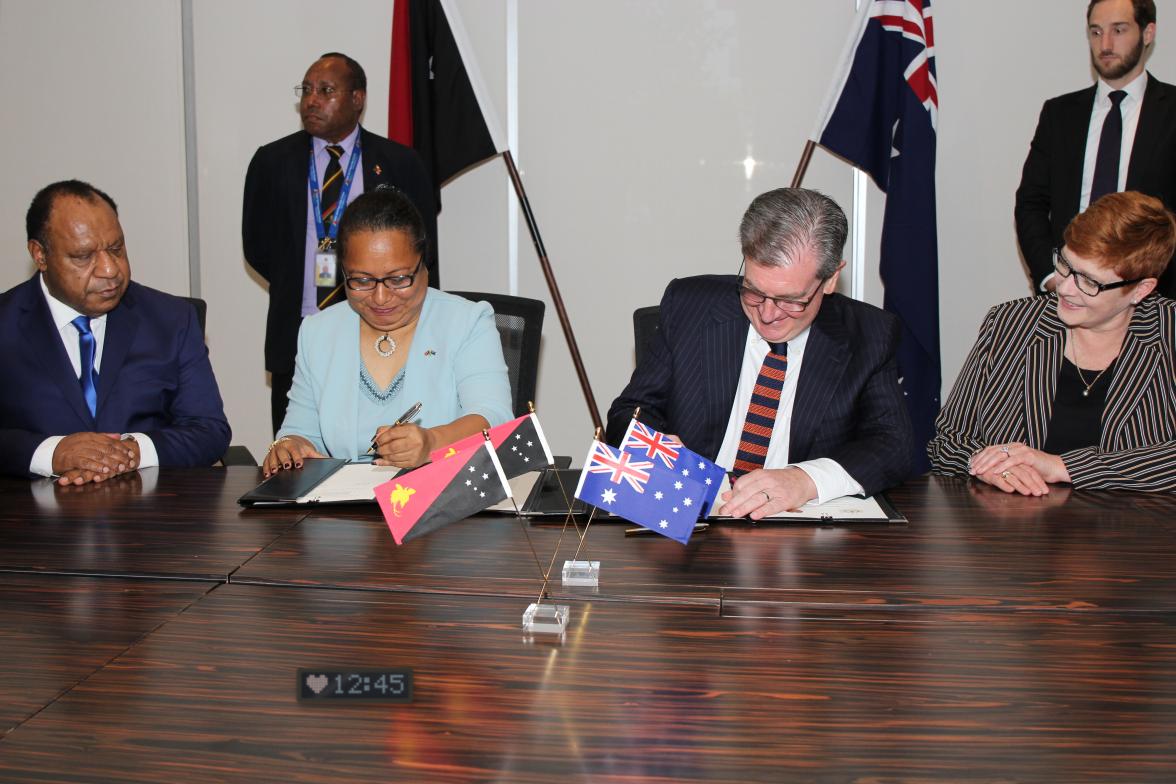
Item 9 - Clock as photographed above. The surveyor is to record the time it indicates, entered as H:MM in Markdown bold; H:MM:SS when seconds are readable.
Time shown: **12:45**
